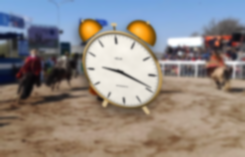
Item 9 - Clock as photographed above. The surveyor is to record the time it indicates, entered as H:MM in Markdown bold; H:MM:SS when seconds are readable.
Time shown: **9:19**
